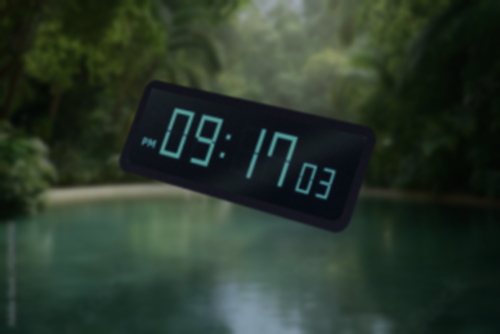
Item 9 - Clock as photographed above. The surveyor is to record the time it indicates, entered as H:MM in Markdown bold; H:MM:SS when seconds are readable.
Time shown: **9:17:03**
